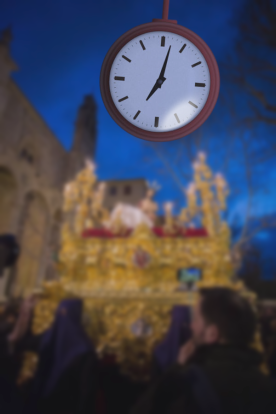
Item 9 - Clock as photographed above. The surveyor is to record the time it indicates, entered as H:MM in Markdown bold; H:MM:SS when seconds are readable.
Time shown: **7:02**
